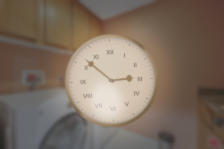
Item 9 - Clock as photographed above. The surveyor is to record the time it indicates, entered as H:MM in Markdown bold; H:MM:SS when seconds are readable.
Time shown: **2:52**
